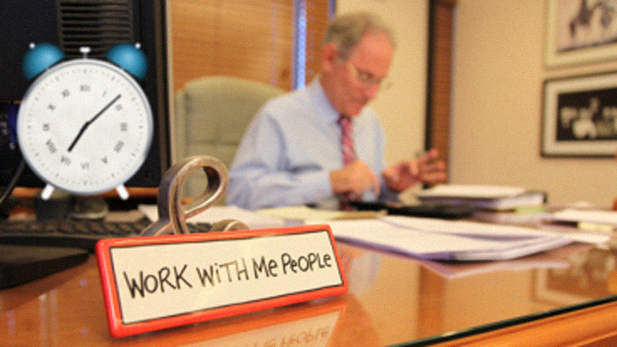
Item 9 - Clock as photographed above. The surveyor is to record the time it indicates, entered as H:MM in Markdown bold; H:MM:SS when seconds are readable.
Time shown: **7:08**
